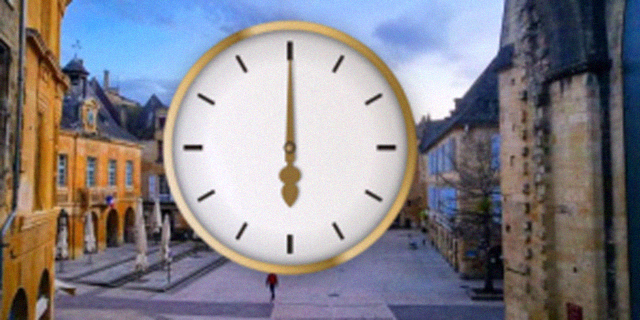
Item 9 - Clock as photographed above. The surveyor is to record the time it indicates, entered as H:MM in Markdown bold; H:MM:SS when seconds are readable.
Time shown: **6:00**
